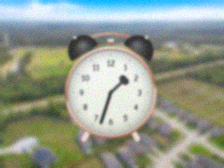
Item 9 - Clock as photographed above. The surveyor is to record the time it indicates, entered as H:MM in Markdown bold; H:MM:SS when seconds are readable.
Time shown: **1:33**
